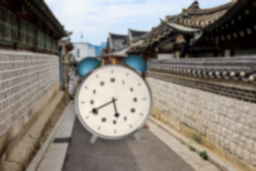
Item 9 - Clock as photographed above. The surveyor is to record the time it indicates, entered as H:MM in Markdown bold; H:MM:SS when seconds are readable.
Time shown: **5:41**
